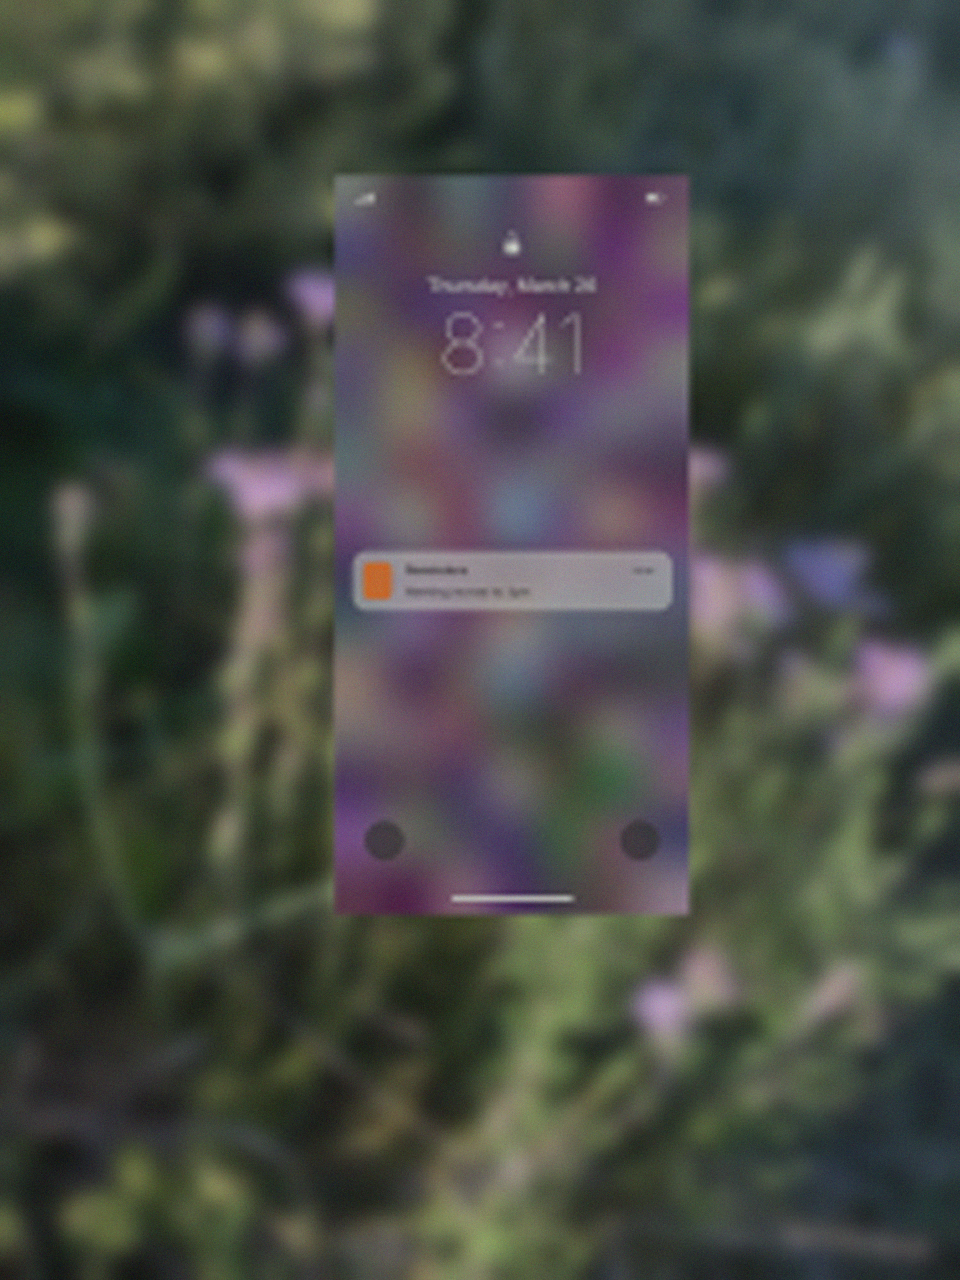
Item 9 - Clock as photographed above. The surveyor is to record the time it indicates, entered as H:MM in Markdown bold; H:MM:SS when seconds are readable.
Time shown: **8:41**
